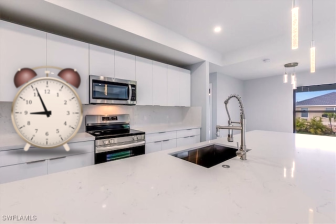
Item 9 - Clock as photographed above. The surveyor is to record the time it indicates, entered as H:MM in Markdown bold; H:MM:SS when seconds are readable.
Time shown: **8:56**
